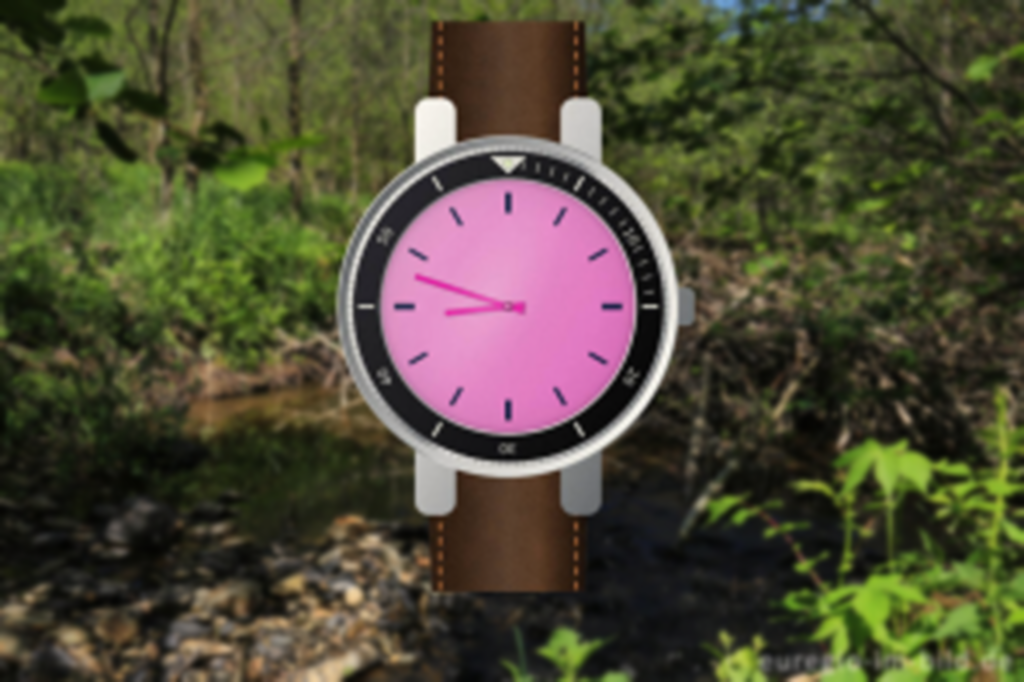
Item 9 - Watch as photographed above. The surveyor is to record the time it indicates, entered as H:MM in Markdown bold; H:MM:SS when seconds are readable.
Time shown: **8:48**
